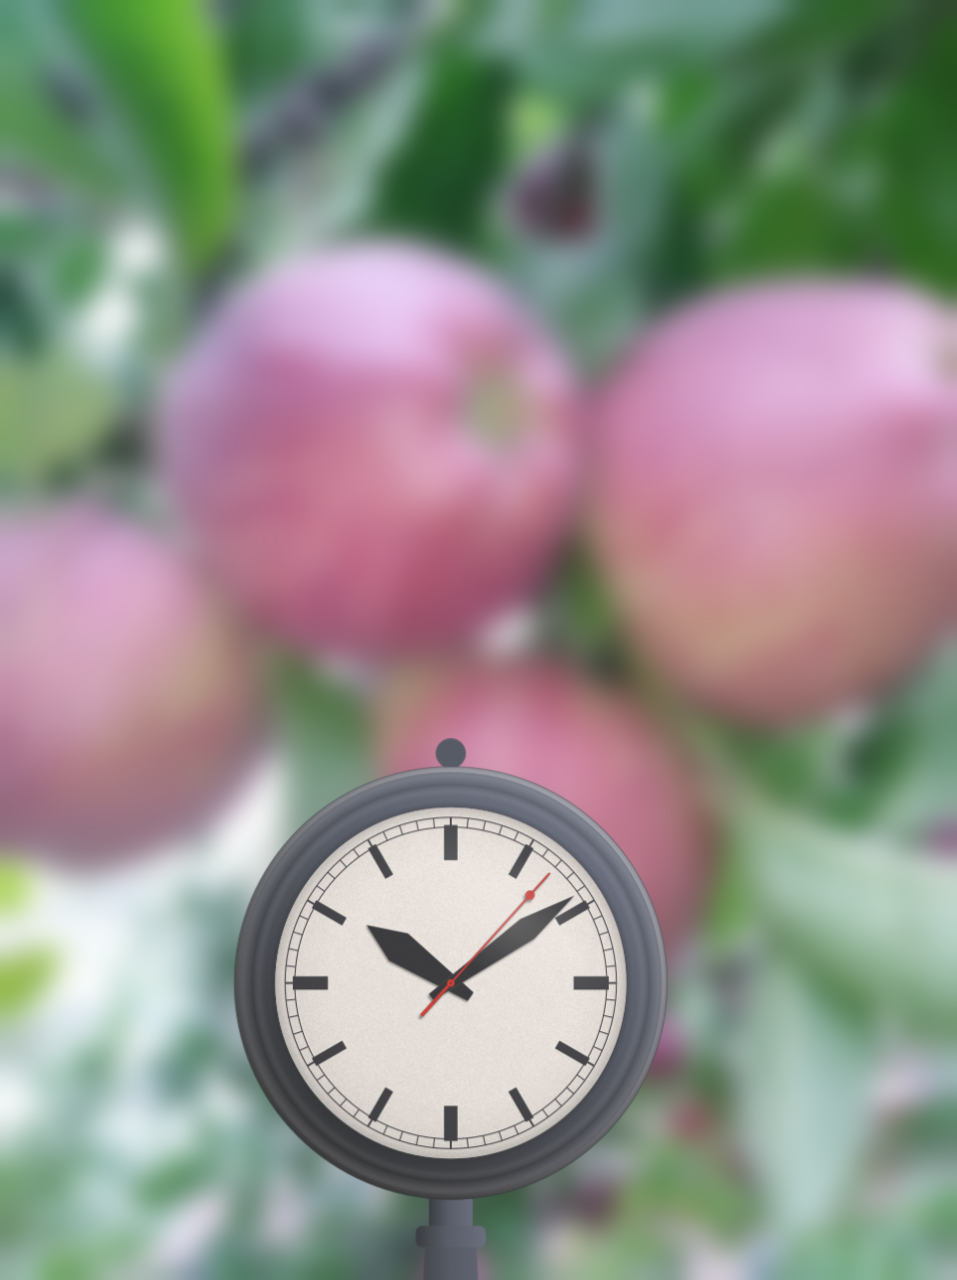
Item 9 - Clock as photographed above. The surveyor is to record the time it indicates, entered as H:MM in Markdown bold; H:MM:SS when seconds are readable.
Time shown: **10:09:07**
